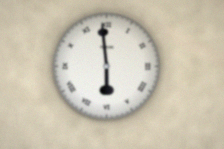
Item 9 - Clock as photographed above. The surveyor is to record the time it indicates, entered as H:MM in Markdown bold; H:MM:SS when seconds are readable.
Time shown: **5:59**
